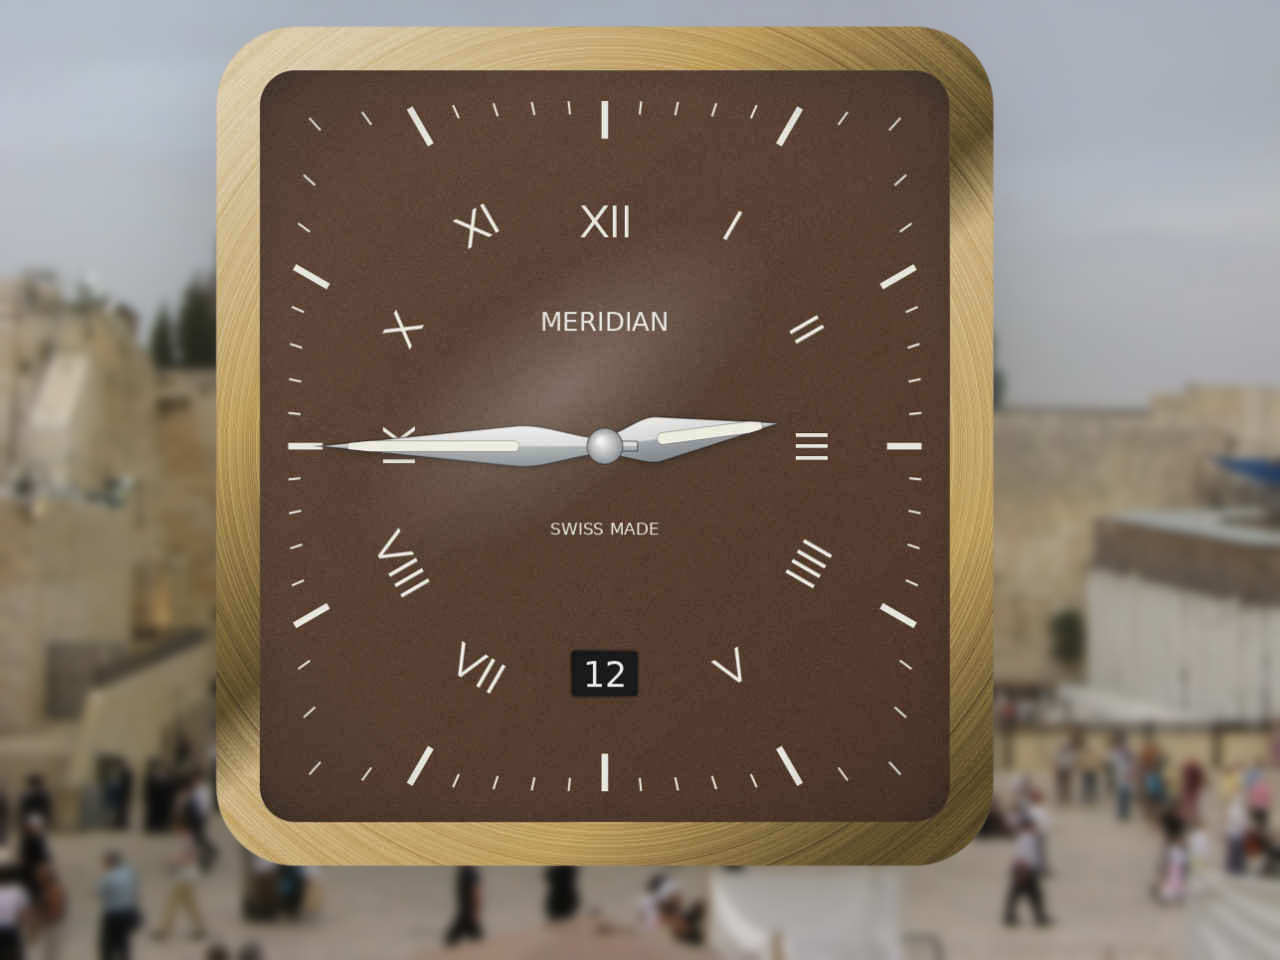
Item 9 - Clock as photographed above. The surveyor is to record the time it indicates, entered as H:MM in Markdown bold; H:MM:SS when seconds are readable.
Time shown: **2:45**
